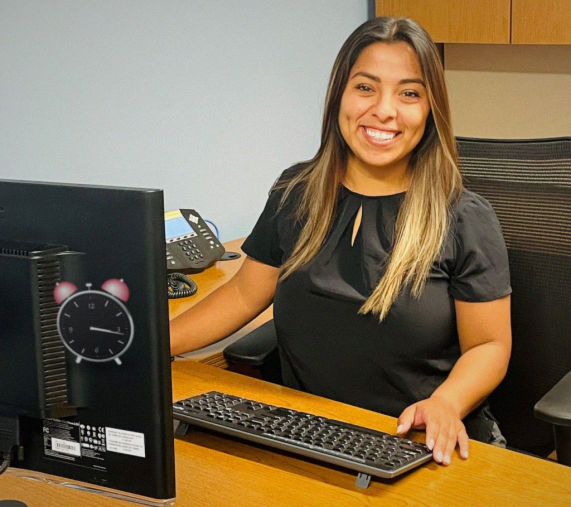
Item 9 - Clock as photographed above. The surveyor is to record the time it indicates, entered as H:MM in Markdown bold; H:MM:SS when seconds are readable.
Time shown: **3:17**
